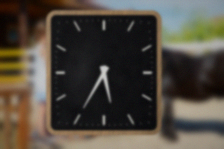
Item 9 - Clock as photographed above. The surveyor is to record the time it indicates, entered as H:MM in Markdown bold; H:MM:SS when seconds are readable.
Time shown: **5:35**
